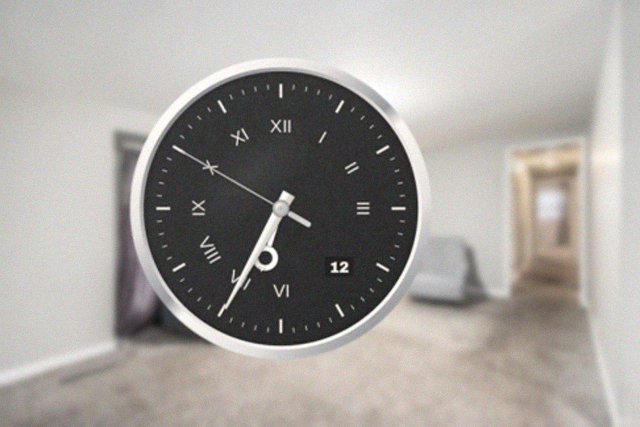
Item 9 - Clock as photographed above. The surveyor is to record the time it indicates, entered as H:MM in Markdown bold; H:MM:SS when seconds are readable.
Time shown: **6:34:50**
